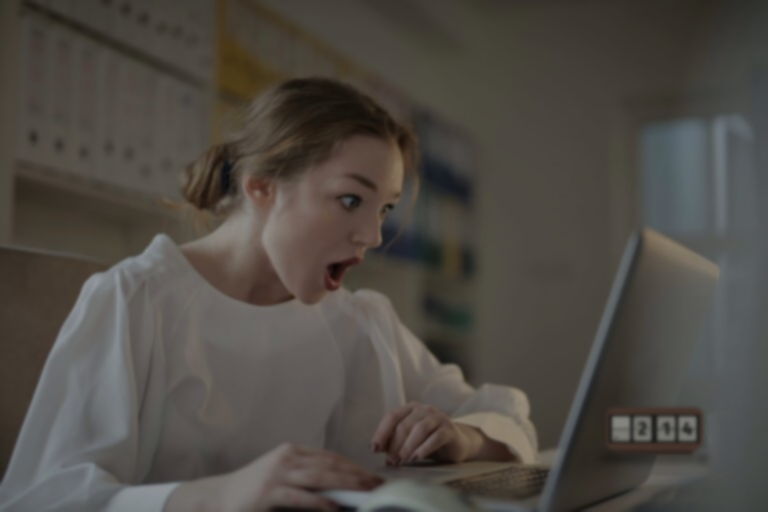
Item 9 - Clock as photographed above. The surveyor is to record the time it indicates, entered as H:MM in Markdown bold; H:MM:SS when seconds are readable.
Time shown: **2:14**
